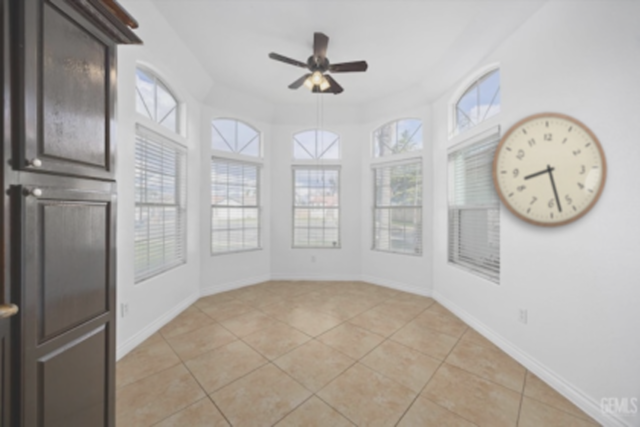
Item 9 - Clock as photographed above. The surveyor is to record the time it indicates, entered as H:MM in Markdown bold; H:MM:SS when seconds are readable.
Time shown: **8:28**
